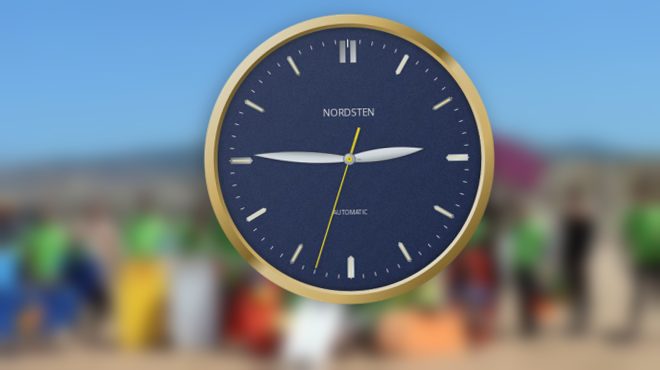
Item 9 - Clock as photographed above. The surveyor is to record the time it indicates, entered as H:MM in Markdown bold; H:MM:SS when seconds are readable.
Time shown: **2:45:33**
